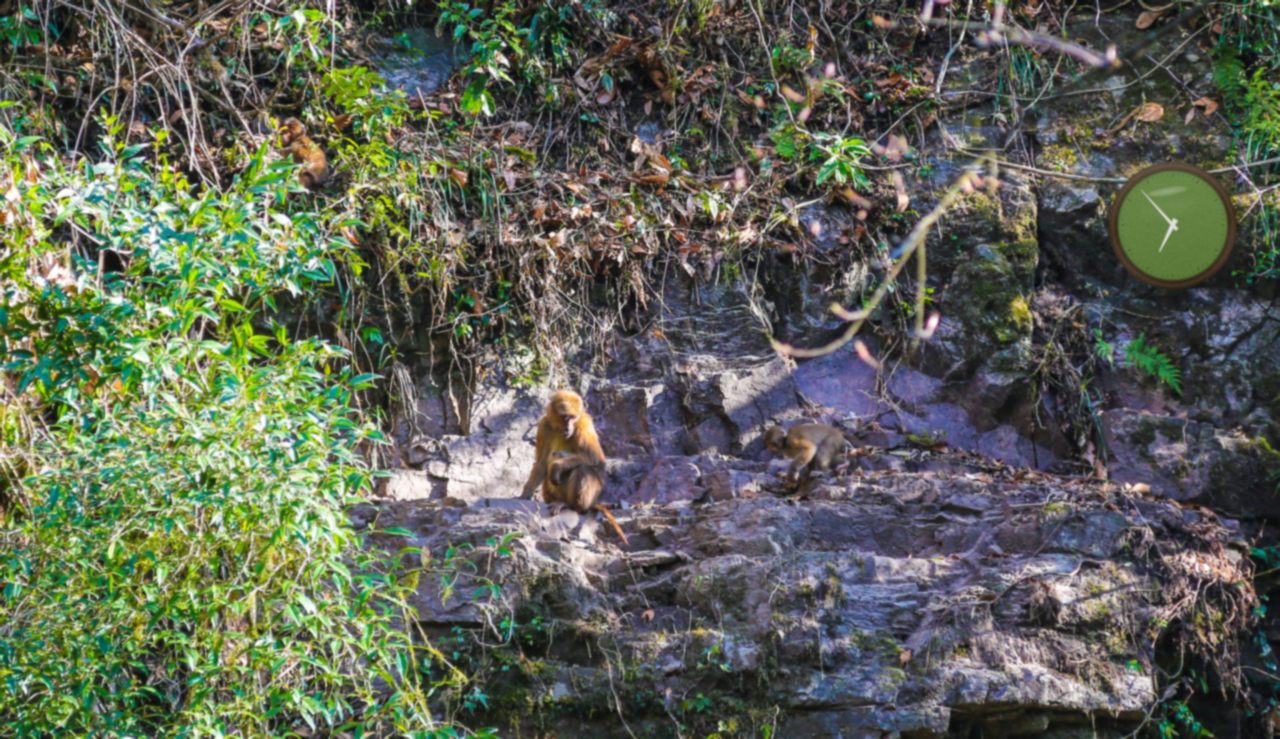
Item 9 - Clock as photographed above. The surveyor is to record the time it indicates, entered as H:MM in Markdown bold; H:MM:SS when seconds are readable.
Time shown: **6:53**
